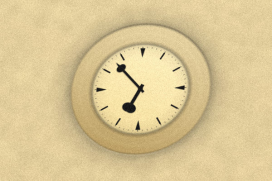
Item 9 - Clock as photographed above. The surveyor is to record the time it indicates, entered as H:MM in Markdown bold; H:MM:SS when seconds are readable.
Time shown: **6:53**
